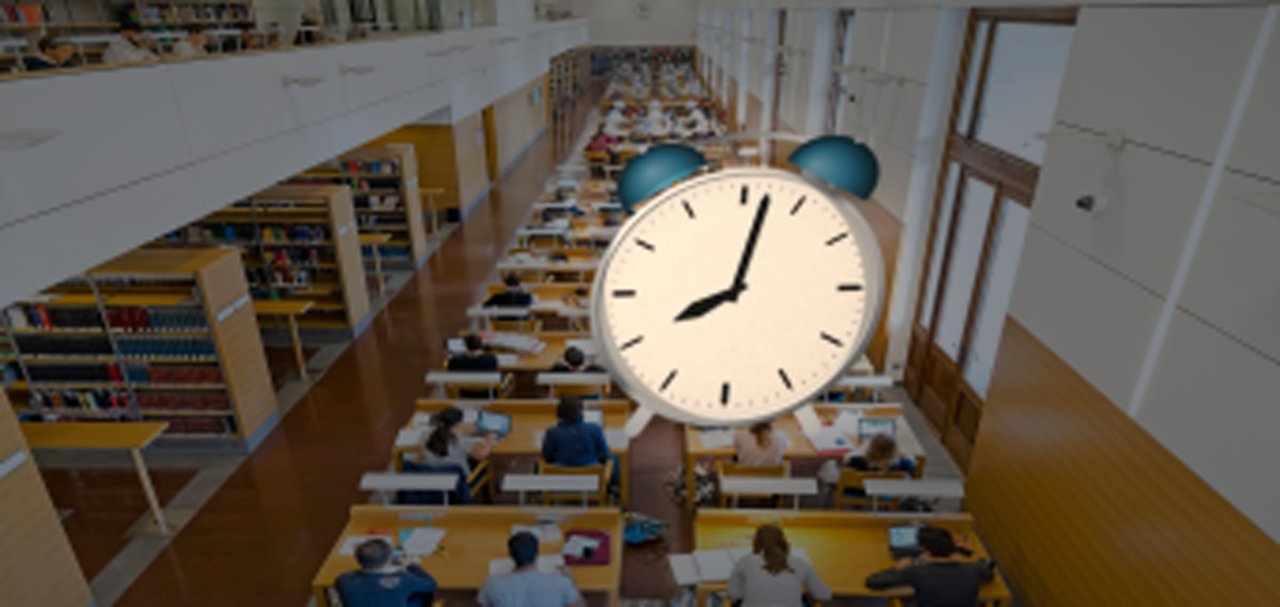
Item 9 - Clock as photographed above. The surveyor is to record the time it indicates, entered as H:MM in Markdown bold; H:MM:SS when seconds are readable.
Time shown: **8:02**
